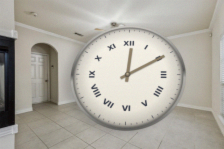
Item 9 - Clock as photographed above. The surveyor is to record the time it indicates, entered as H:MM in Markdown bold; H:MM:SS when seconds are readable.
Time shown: **12:10**
